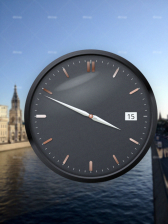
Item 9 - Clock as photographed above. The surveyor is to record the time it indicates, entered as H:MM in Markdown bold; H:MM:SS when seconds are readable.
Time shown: **3:49**
